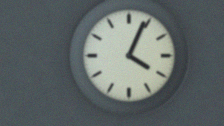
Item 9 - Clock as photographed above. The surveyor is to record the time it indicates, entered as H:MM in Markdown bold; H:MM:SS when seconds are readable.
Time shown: **4:04**
